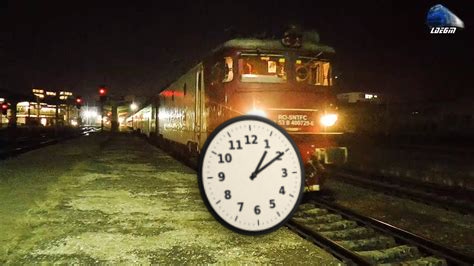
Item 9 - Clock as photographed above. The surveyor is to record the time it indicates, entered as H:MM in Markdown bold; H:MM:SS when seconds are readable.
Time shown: **1:10**
